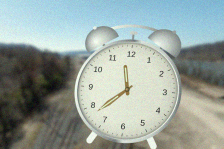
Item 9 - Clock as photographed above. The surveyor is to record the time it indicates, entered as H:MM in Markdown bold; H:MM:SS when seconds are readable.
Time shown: **11:38**
